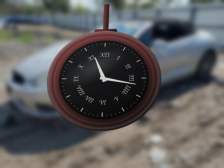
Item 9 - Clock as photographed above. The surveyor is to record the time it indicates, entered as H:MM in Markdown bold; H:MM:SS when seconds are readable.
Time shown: **11:17**
